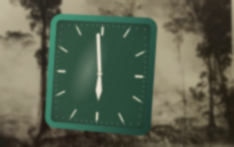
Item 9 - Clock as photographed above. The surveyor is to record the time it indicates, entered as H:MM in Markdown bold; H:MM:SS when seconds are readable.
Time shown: **5:59**
